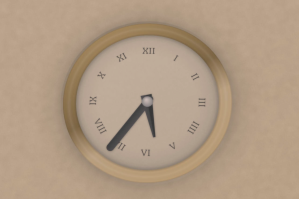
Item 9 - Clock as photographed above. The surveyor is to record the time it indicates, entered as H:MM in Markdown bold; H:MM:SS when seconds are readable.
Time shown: **5:36**
